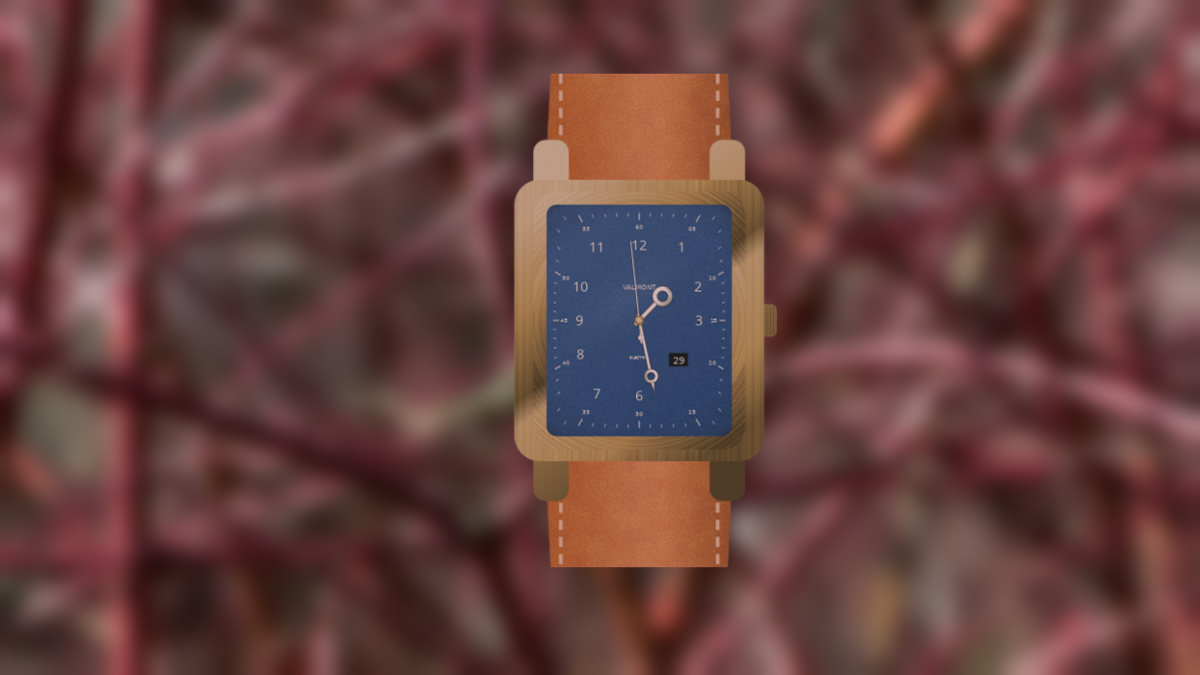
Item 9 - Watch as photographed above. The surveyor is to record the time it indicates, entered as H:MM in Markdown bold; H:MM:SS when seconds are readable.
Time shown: **1:27:59**
